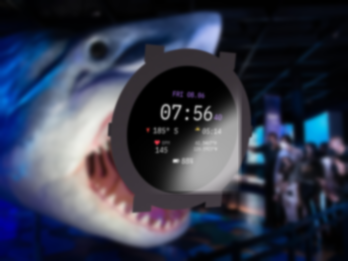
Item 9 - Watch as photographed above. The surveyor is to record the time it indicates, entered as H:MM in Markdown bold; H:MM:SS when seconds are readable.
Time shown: **7:56**
